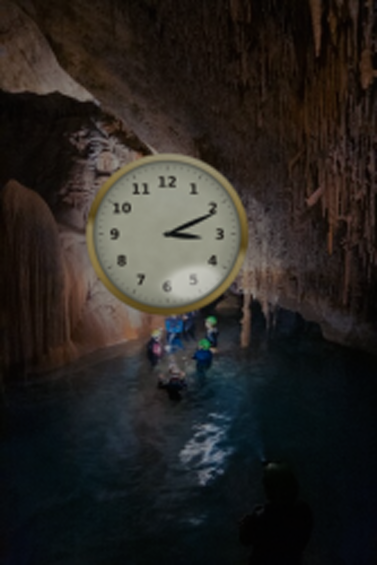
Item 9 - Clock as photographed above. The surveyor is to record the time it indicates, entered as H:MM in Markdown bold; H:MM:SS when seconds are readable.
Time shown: **3:11**
